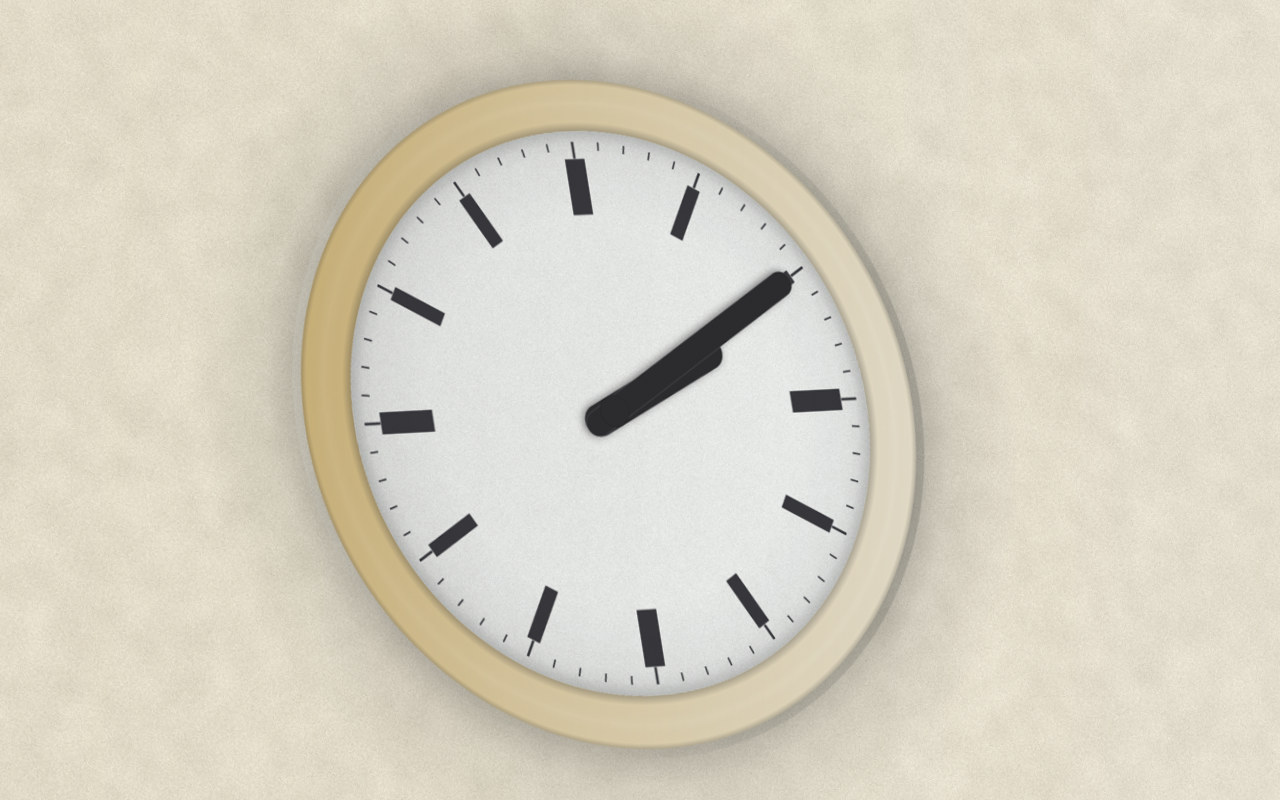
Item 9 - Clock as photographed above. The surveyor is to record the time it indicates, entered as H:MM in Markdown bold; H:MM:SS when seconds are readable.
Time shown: **2:10**
